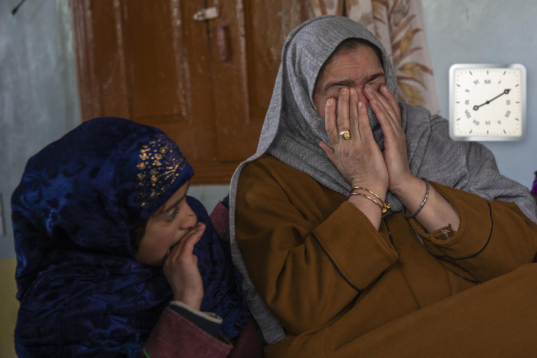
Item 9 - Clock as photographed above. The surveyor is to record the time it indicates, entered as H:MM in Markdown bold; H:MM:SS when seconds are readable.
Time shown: **8:10**
